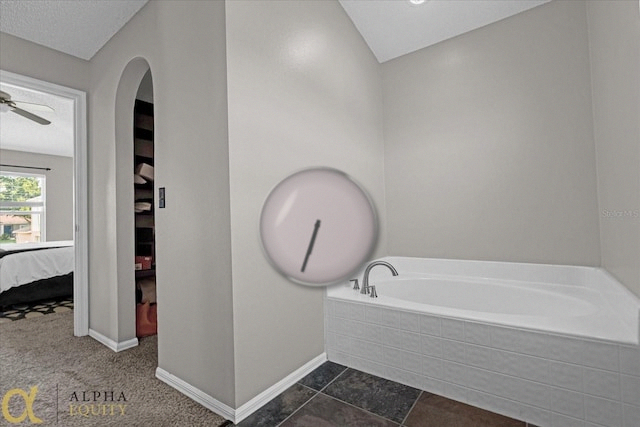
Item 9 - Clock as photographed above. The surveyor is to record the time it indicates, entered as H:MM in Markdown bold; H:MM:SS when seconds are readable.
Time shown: **6:33**
